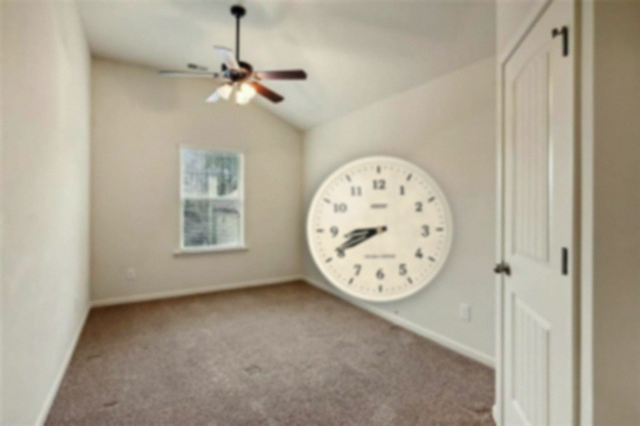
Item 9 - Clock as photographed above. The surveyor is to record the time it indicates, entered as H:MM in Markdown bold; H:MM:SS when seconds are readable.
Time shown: **8:41**
